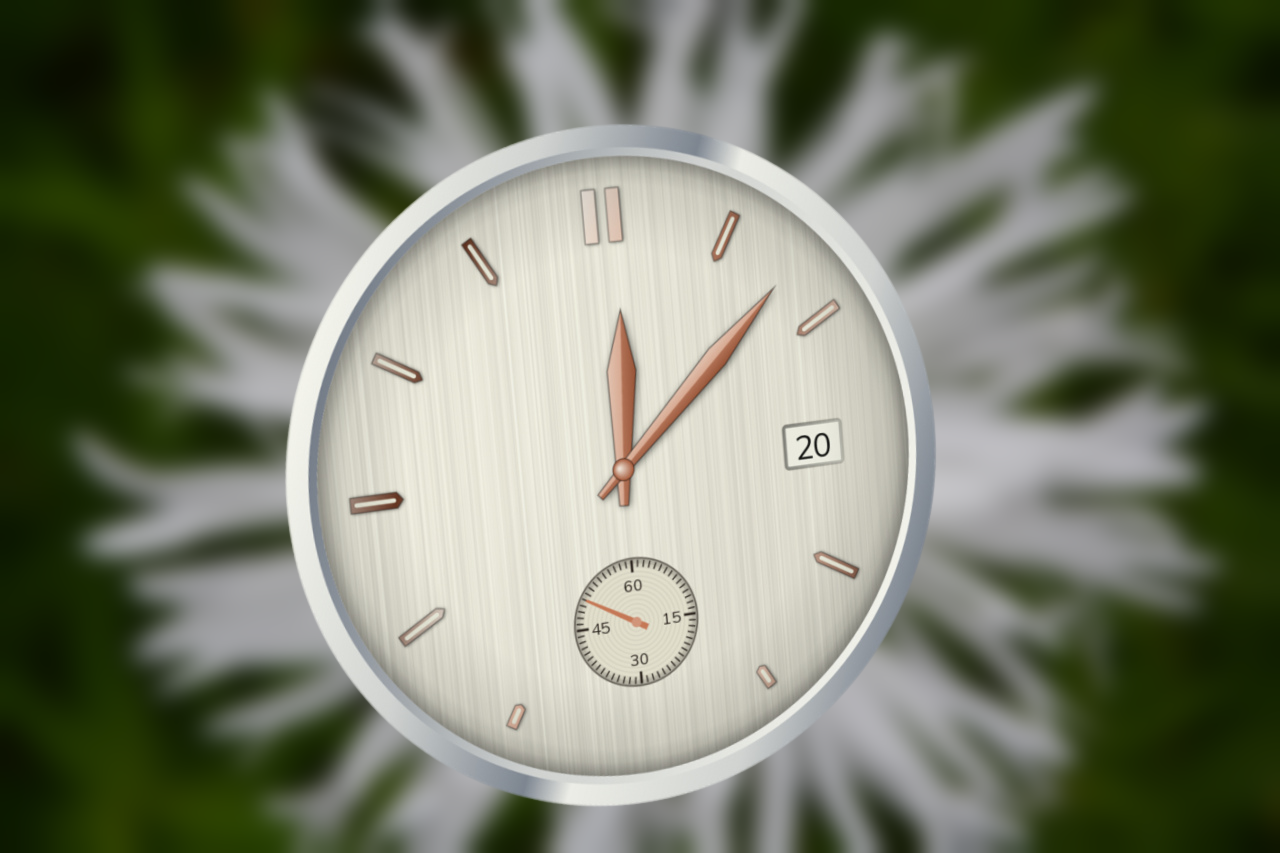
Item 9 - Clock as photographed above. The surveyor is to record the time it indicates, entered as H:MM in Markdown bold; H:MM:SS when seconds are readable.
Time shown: **12:07:50**
